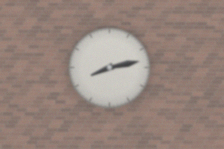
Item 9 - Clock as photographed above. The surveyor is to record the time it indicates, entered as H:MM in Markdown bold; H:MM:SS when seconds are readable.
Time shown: **8:13**
